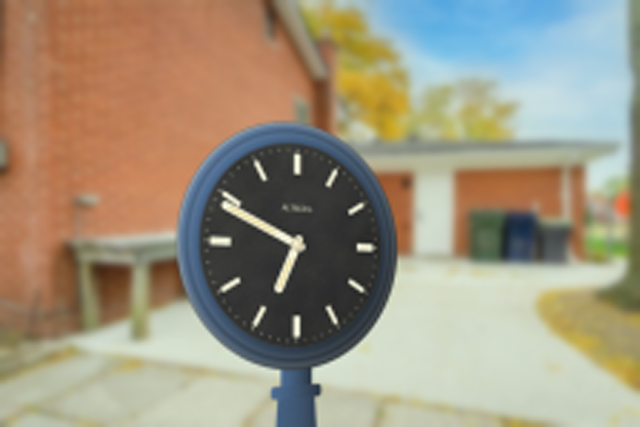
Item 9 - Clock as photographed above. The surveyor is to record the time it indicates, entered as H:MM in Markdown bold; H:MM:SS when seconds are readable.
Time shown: **6:49**
